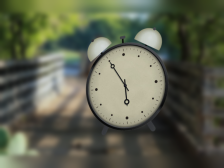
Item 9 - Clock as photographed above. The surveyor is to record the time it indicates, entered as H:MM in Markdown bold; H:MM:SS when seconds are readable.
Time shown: **5:55**
